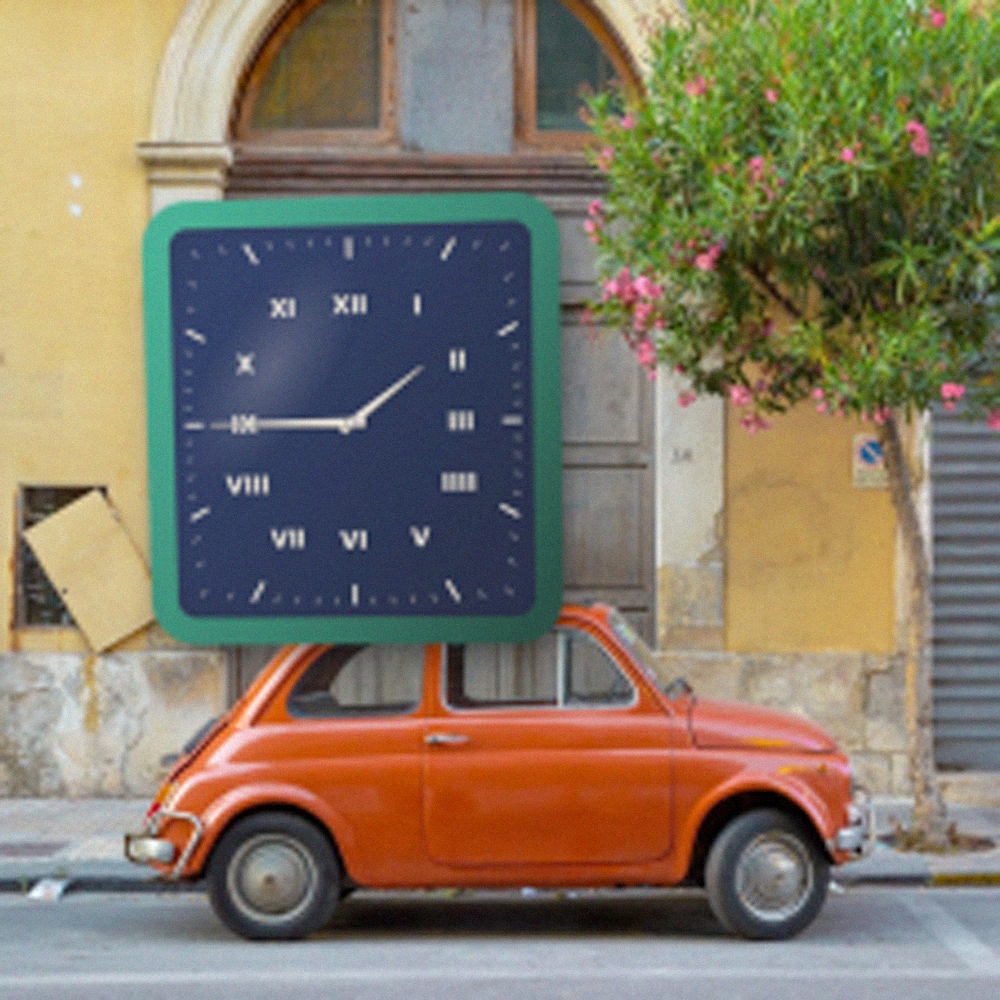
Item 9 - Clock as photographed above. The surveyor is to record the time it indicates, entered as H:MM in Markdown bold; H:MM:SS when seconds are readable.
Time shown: **1:45**
